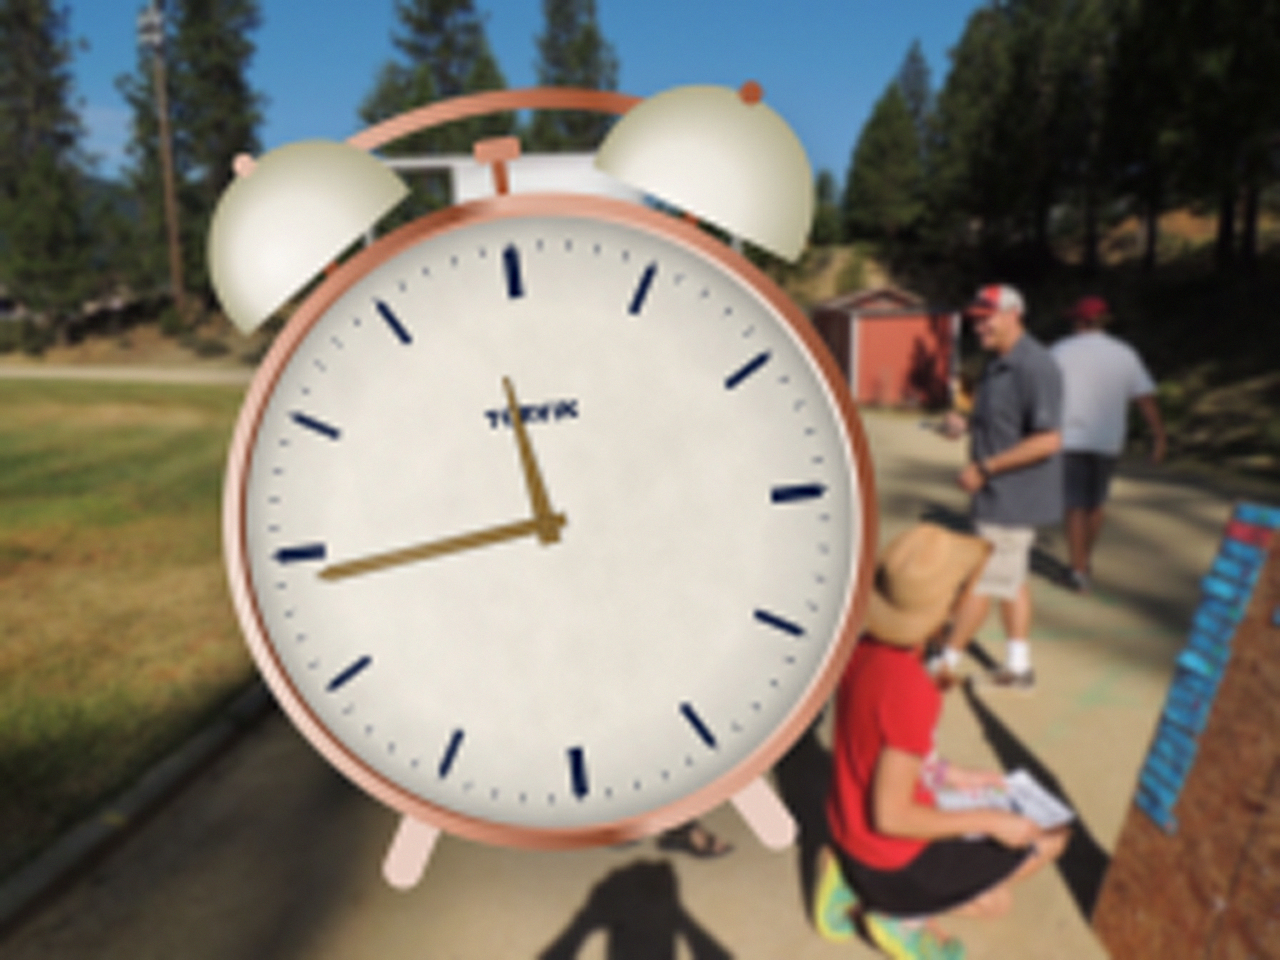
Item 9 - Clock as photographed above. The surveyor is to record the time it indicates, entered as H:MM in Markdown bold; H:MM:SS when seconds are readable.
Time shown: **11:44**
